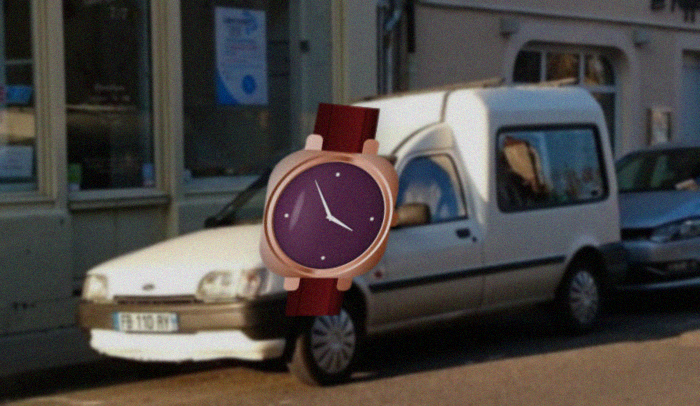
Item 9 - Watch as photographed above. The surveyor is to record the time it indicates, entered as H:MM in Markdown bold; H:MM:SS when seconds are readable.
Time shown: **3:55**
